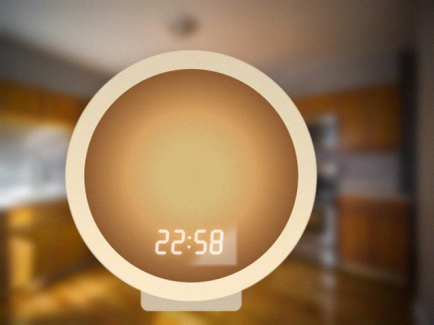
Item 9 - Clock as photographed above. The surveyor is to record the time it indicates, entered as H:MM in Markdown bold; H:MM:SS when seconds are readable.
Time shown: **22:58**
